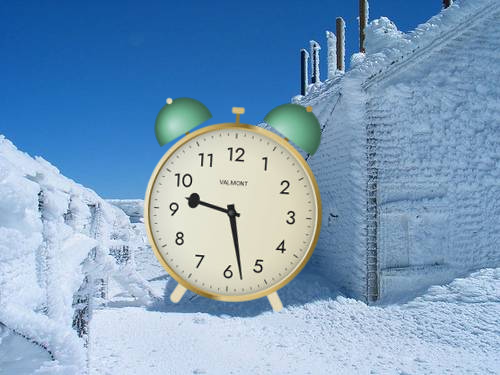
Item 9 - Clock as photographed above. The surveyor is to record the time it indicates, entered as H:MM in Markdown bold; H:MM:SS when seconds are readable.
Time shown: **9:28**
